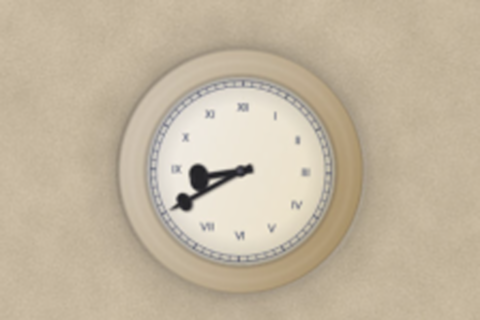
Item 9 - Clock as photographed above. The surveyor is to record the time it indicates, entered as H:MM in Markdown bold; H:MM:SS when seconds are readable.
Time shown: **8:40**
